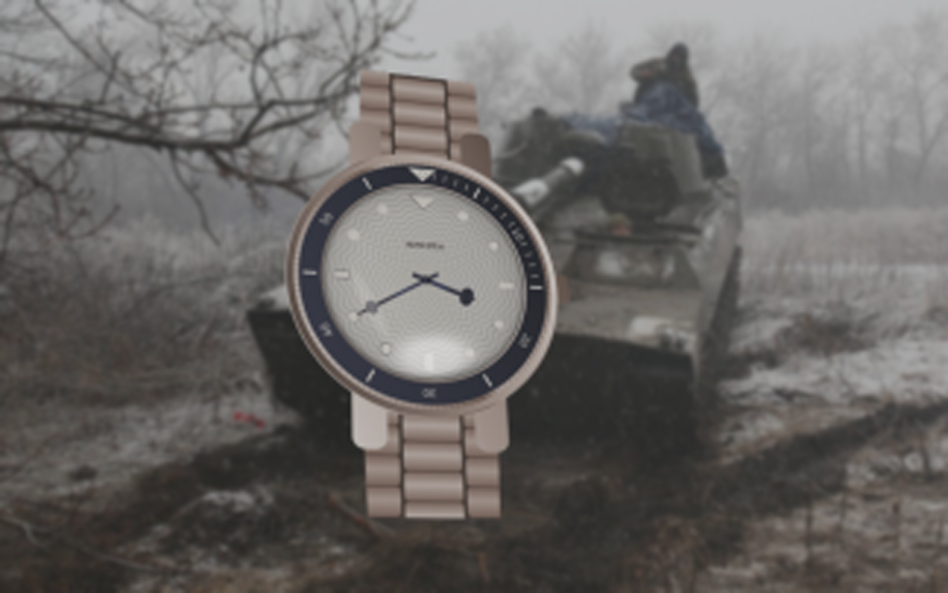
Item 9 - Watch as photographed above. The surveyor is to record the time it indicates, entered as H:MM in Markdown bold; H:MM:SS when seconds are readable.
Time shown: **3:40**
